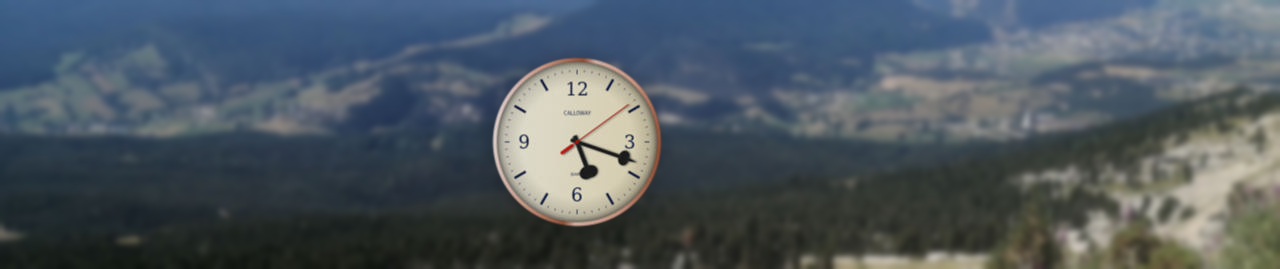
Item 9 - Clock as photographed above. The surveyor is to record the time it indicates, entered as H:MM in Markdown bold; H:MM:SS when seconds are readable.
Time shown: **5:18:09**
